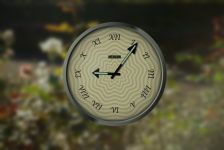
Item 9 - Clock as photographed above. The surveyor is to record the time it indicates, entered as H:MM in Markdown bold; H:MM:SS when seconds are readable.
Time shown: **9:06**
